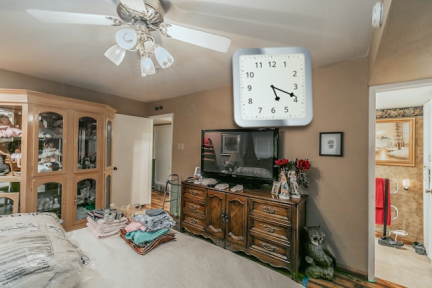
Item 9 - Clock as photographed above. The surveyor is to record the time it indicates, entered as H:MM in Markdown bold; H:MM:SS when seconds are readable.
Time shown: **5:19**
